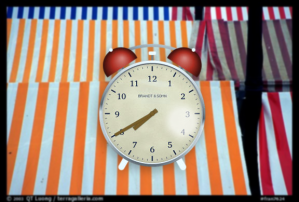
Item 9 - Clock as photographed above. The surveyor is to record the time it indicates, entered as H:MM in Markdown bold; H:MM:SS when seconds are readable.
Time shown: **7:40**
